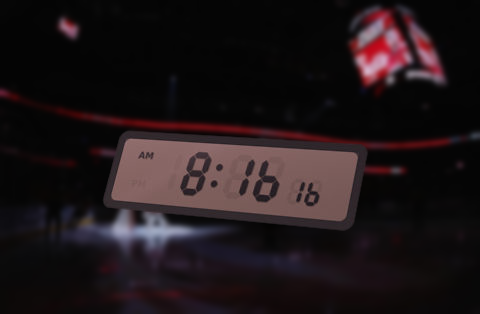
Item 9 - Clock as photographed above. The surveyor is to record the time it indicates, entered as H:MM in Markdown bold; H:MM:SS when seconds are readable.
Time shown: **8:16:16**
